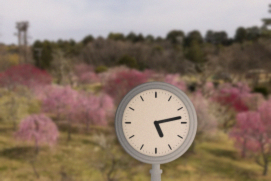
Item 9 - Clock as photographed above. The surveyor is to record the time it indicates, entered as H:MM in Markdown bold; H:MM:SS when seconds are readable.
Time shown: **5:13**
